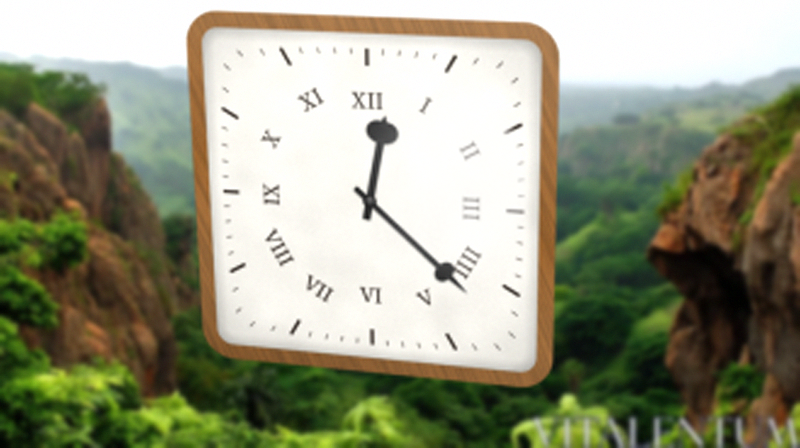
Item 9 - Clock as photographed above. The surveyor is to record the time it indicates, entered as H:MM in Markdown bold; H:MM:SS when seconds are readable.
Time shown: **12:22**
